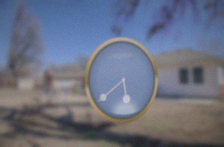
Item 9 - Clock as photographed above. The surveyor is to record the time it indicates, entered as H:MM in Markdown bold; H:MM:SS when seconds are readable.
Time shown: **5:39**
